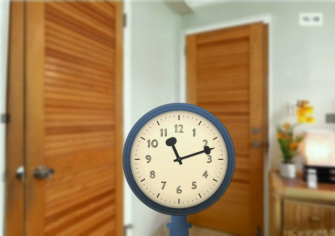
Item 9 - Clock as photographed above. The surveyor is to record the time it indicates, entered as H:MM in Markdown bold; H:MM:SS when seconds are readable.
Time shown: **11:12**
